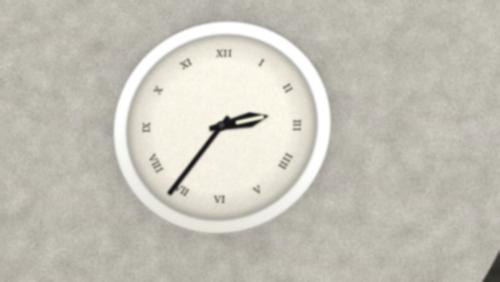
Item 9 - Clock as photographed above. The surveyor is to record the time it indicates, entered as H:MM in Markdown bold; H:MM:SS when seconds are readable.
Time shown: **2:36**
